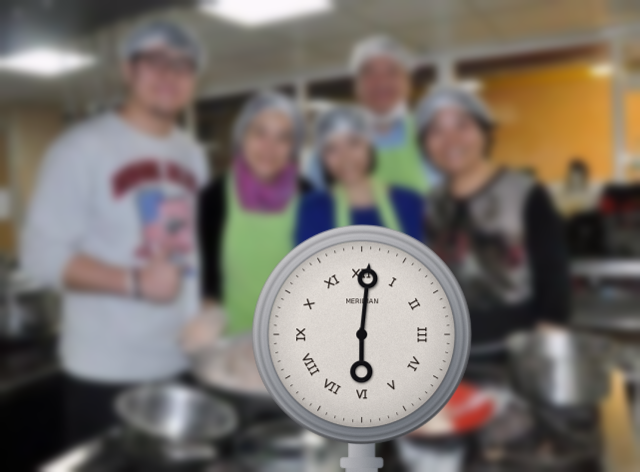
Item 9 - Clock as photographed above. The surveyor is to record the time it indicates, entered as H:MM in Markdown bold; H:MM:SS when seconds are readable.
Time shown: **6:01**
